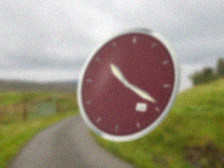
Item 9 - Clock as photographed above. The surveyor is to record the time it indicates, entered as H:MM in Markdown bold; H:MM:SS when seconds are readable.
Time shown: **10:19**
